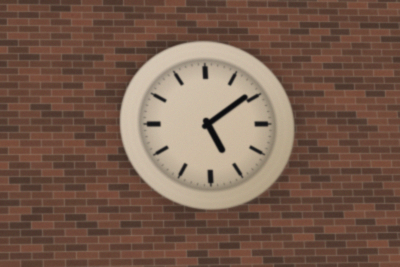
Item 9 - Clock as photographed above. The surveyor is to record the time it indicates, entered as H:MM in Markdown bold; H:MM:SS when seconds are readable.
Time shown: **5:09**
